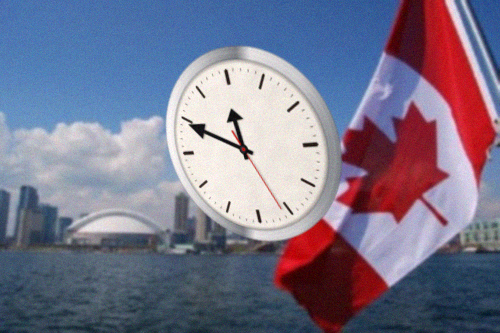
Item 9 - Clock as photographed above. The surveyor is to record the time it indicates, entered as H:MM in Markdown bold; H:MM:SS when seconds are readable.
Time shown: **11:49:26**
